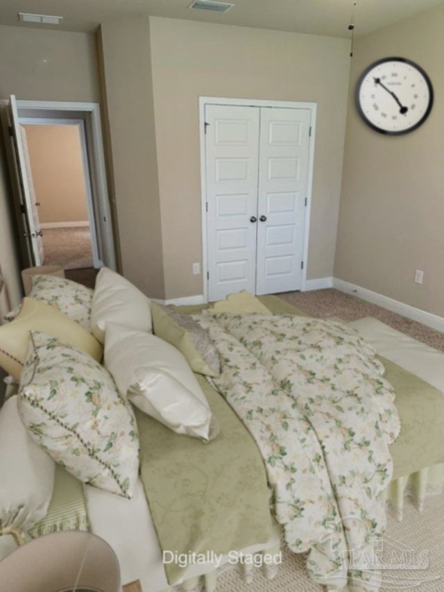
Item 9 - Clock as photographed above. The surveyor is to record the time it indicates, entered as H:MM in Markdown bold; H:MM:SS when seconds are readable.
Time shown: **4:52**
